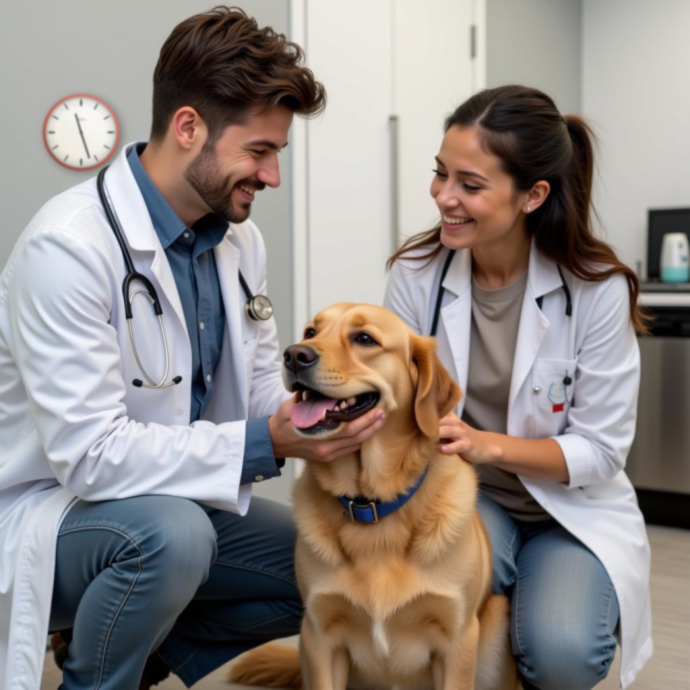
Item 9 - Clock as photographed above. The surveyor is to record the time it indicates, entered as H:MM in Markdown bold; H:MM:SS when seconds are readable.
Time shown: **11:27**
